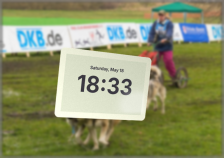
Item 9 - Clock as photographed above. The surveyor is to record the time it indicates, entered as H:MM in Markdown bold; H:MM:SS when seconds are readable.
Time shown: **18:33**
